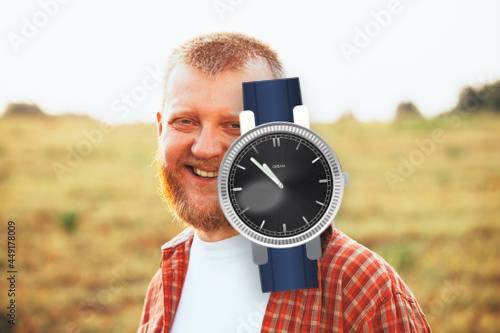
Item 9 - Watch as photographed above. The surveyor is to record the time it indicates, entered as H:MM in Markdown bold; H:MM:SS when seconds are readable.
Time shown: **10:53**
